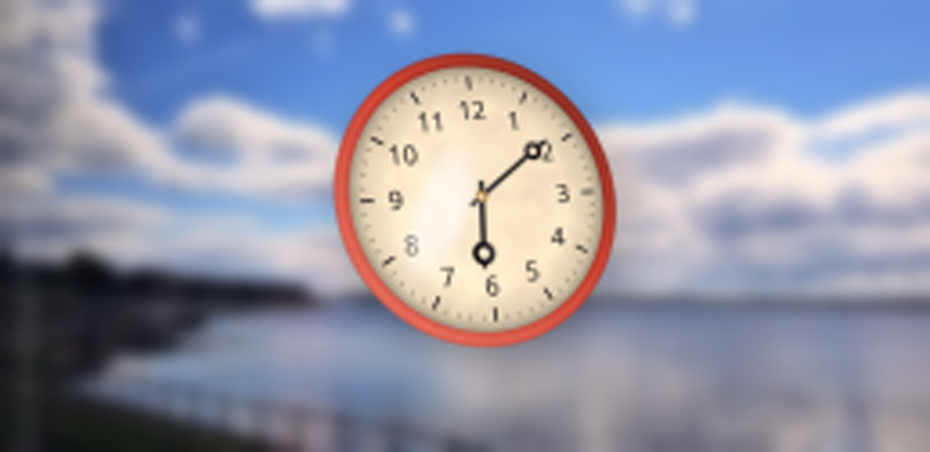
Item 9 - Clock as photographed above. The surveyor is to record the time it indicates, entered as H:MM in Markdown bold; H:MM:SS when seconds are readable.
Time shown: **6:09**
